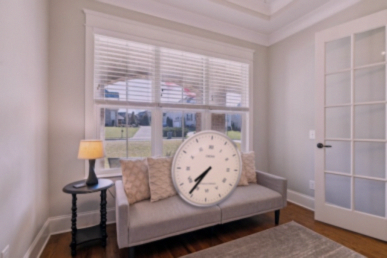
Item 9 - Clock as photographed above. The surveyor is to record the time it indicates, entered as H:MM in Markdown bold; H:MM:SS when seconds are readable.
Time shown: **7:36**
